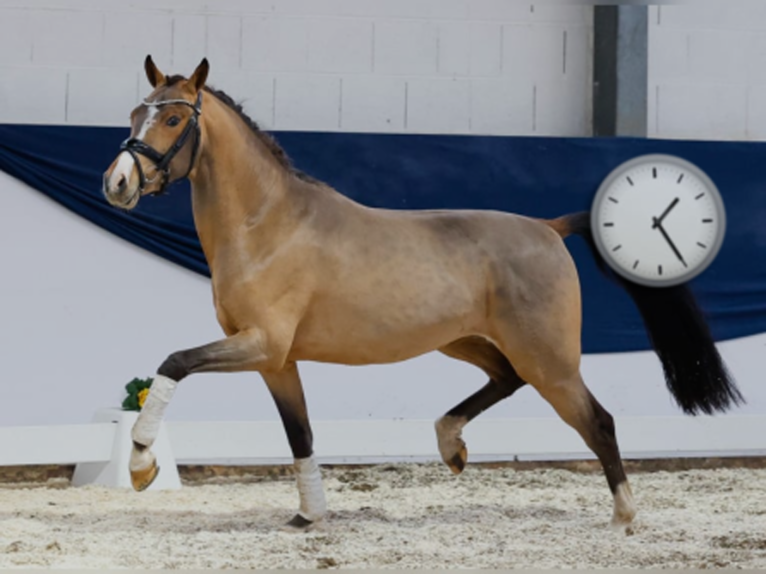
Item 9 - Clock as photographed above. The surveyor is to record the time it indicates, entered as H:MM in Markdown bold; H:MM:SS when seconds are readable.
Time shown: **1:25**
